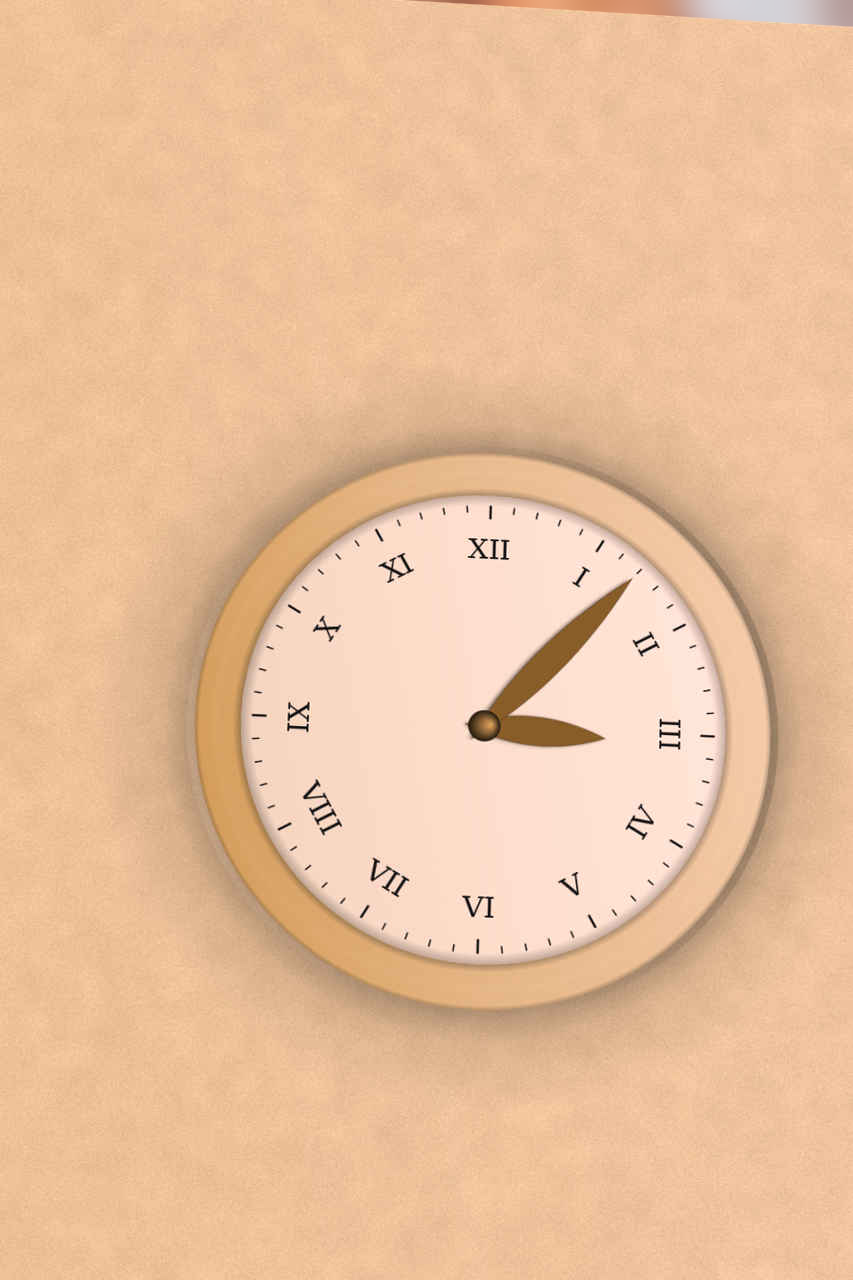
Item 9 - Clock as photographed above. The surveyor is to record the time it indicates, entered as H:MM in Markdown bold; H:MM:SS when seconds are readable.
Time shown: **3:07**
